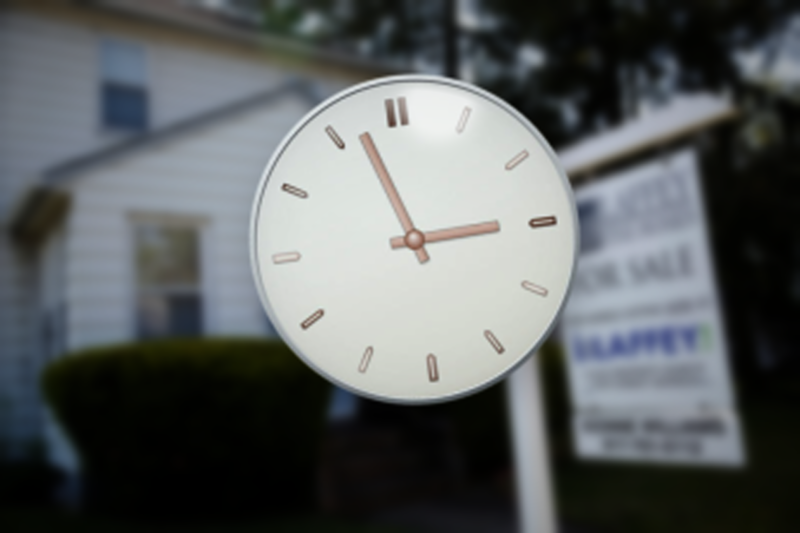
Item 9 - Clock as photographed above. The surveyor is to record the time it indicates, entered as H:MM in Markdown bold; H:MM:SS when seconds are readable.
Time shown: **2:57**
